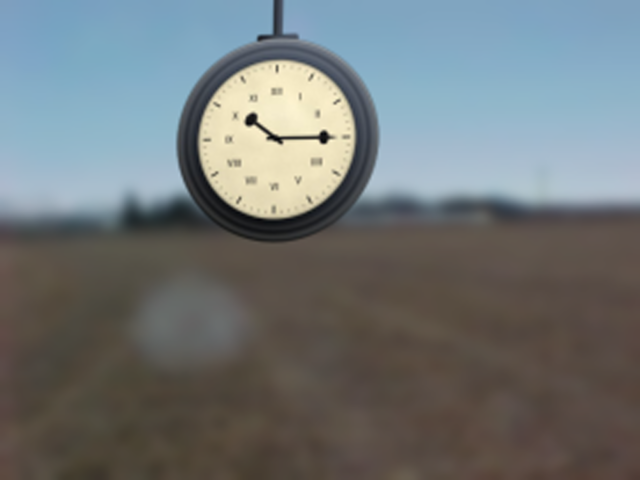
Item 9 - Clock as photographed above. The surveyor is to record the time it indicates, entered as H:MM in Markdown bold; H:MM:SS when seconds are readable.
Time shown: **10:15**
